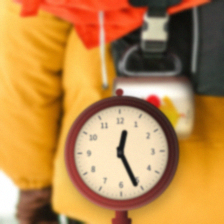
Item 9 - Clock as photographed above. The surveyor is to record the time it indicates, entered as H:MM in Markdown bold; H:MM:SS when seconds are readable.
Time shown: **12:26**
